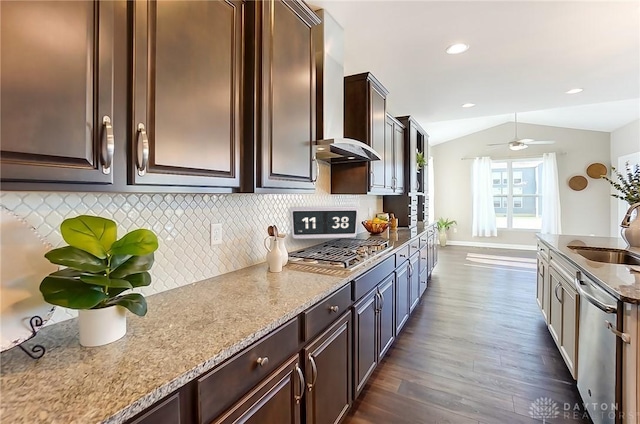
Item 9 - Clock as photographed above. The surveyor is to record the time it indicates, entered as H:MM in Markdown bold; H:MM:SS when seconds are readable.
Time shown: **11:38**
